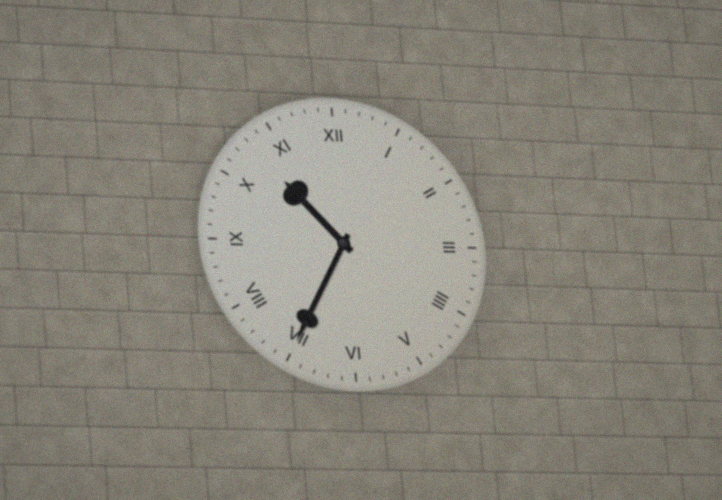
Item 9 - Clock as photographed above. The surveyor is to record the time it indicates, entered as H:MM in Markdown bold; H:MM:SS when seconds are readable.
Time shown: **10:35**
